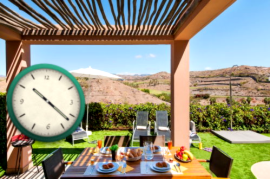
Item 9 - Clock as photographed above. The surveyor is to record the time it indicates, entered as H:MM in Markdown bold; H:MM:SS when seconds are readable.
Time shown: **10:22**
